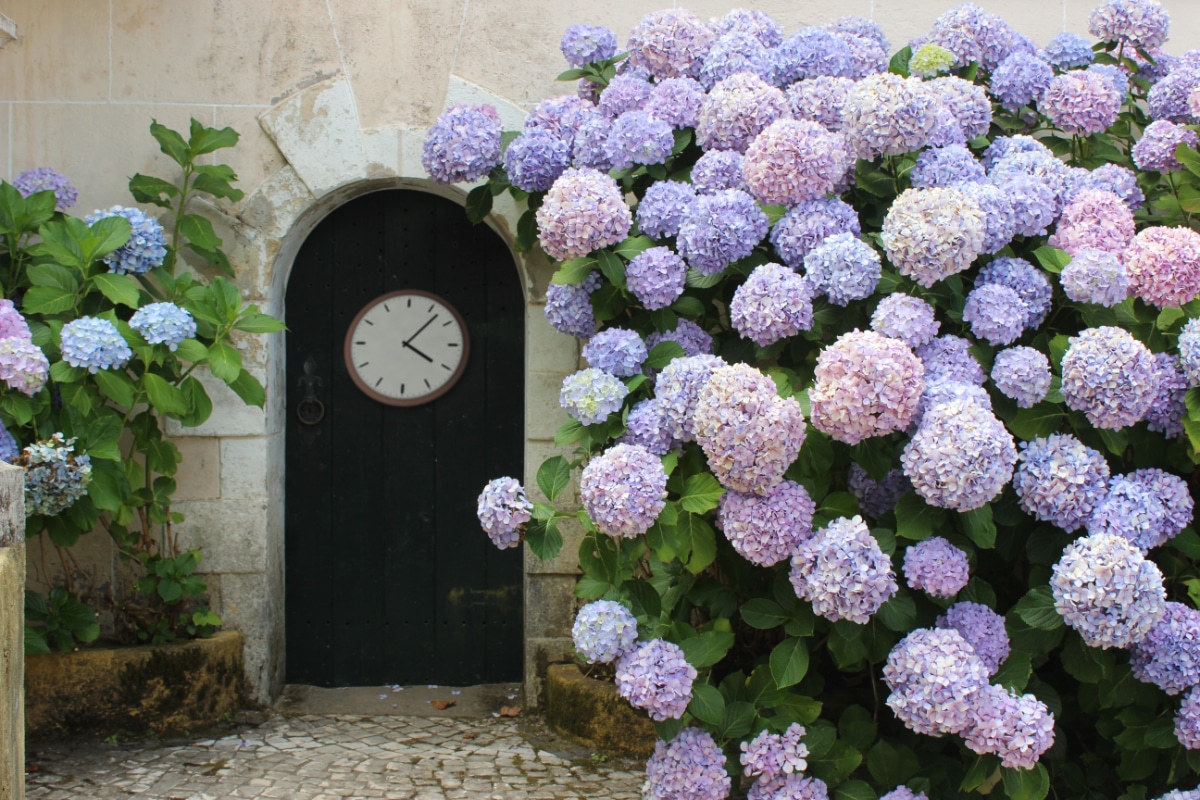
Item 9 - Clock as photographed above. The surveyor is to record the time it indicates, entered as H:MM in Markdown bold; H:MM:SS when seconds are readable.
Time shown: **4:07**
